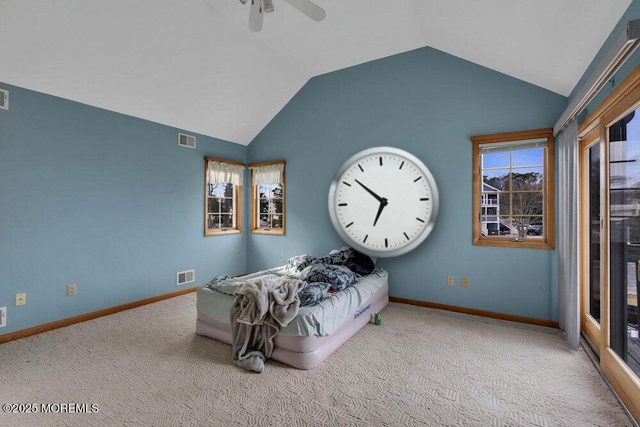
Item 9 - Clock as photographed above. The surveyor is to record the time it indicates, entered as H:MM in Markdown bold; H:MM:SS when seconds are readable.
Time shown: **6:52**
